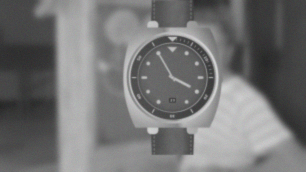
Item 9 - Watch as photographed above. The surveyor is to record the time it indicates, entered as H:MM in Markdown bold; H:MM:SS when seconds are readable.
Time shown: **3:55**
